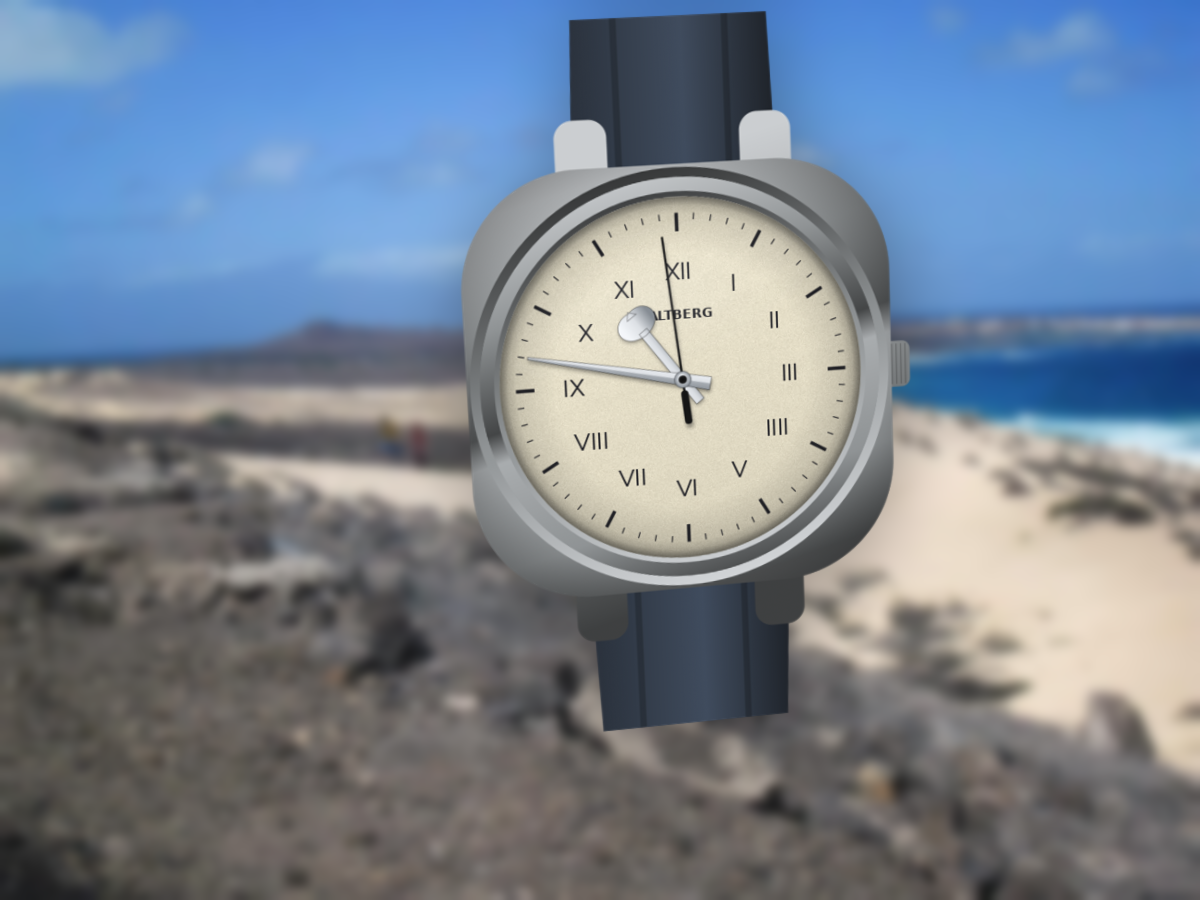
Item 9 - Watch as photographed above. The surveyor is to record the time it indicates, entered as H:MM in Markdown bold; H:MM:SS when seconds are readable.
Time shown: **10:46:59**
